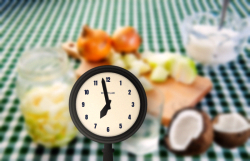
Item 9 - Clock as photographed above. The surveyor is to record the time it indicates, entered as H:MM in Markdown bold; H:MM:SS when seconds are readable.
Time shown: **6:58**
